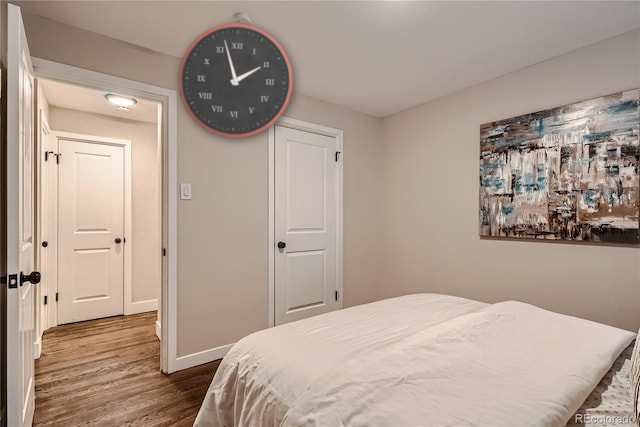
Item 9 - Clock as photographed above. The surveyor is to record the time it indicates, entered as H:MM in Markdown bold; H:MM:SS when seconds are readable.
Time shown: **1:57**
